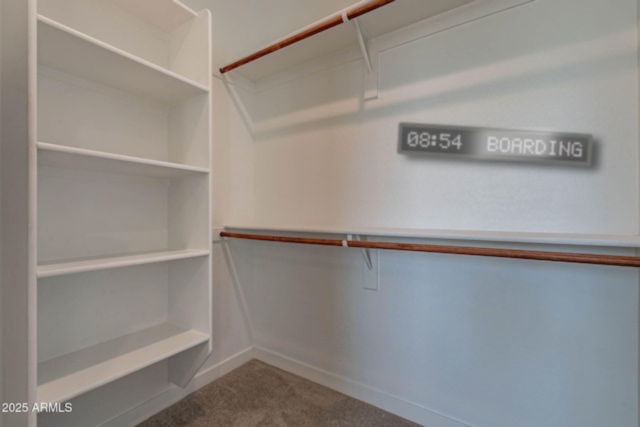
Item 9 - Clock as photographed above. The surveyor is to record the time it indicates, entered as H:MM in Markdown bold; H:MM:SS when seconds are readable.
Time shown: **8:54**
